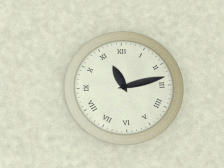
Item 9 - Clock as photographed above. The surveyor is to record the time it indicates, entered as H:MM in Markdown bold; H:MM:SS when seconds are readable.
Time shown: **11:13**
